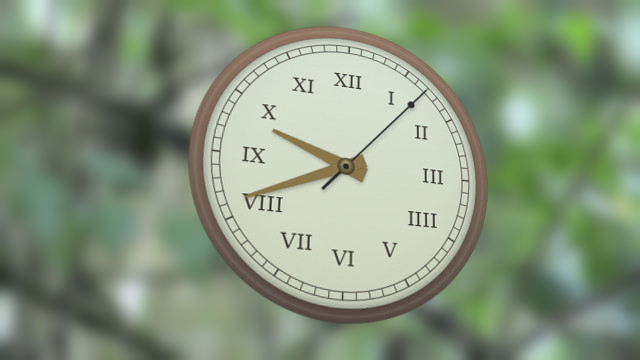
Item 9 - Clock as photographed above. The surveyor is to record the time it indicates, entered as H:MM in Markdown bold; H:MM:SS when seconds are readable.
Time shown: **9:41:07**
